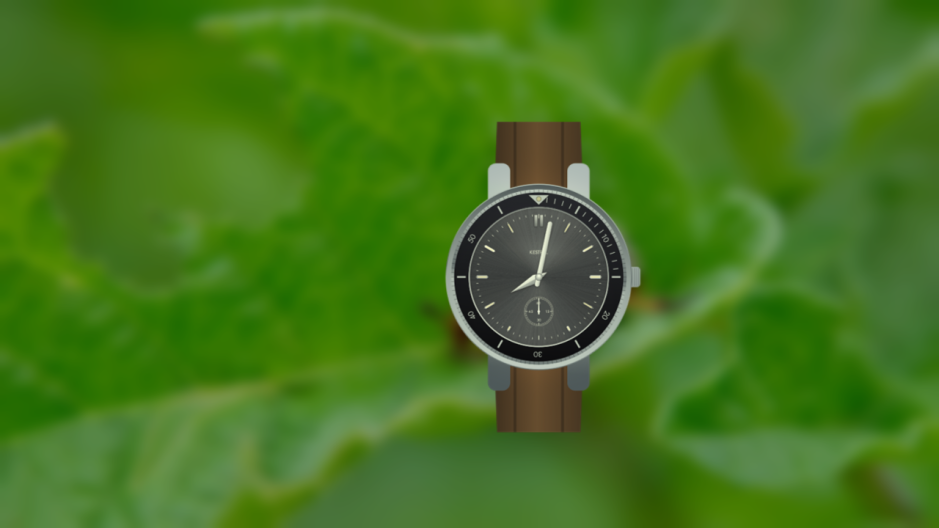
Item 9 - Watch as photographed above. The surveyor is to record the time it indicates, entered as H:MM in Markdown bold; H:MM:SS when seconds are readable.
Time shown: **8:02**
